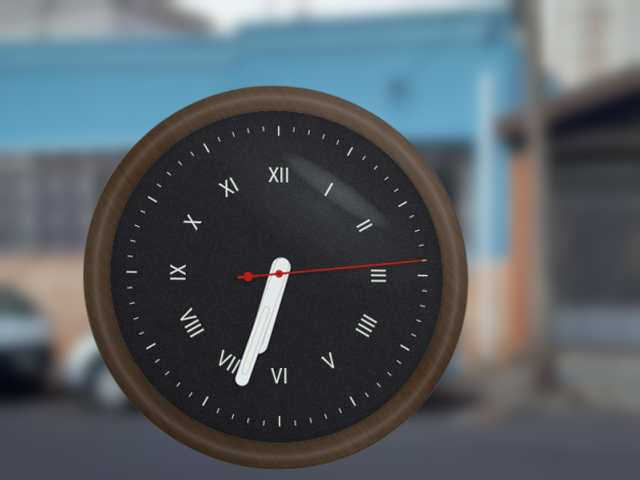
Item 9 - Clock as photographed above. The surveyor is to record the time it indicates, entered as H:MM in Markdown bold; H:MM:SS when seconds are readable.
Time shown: **6:33:14**
